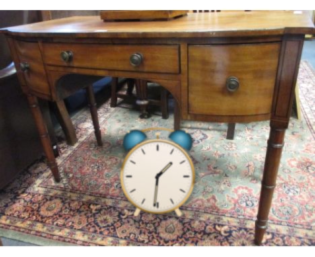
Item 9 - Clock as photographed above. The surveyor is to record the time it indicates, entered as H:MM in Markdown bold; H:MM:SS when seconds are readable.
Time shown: **1:31**
